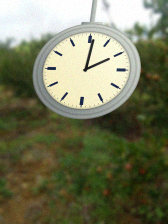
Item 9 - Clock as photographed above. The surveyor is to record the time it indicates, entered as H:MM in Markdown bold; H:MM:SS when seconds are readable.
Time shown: **2:01**
